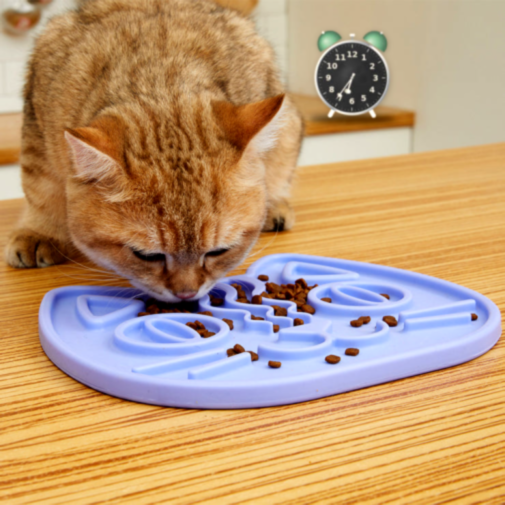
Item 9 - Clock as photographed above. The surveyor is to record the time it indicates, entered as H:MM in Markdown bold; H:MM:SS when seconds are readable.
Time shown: **6:36**
